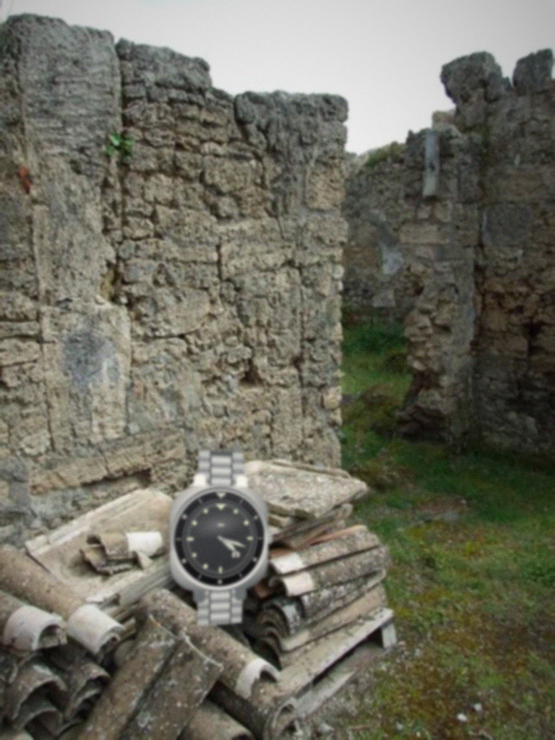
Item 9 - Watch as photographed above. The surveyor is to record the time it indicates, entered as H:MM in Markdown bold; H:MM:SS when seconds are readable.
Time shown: **4:18**
